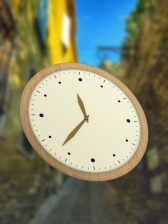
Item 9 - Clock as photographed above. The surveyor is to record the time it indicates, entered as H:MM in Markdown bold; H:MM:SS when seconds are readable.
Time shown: **11:37**
